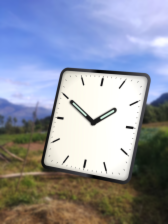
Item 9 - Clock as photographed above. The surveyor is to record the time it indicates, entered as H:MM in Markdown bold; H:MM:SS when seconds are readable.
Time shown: **1:50**
